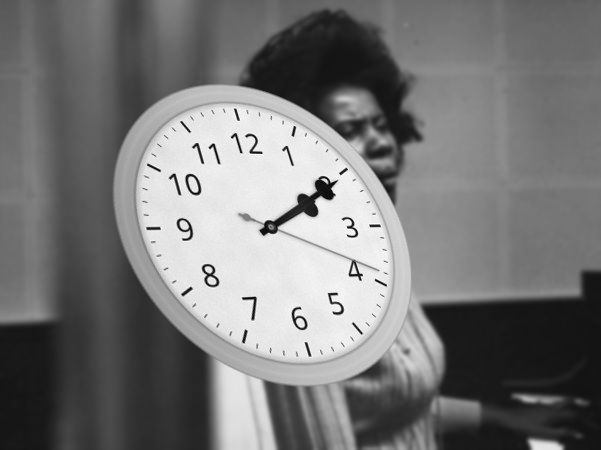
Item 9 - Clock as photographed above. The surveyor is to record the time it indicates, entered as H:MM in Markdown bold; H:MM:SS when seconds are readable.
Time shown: **2:10:19**
